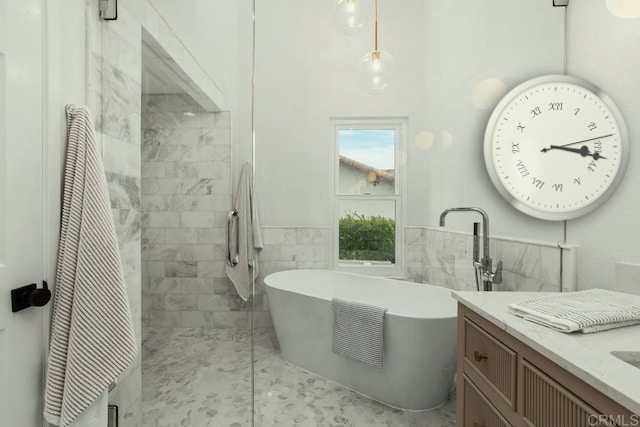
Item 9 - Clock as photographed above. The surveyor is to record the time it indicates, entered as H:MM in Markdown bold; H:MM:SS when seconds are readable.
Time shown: **3:17:13**
